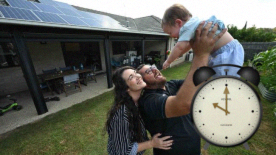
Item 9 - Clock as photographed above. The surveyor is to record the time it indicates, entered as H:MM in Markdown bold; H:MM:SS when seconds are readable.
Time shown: **10:00**
